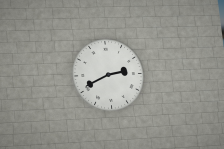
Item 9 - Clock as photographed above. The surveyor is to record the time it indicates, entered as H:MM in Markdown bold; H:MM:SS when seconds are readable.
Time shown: **2:41**
